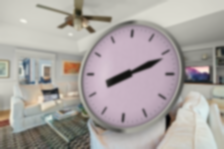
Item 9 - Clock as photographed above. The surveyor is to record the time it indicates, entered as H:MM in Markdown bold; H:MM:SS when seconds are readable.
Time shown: **8:11**
